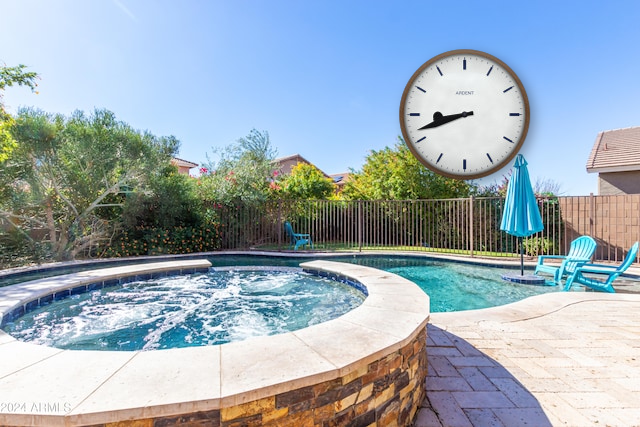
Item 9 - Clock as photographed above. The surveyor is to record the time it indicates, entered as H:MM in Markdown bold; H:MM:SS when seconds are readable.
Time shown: **8:42**
